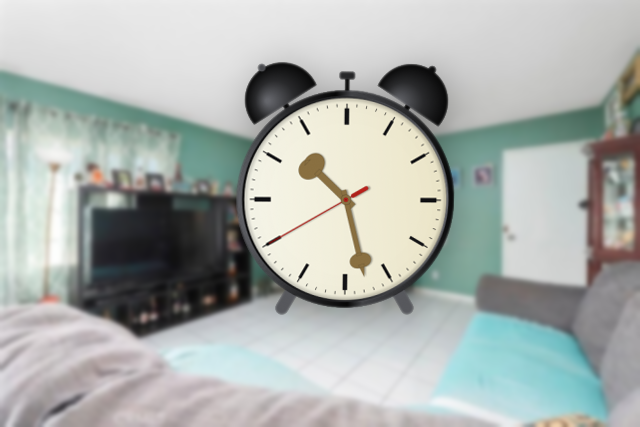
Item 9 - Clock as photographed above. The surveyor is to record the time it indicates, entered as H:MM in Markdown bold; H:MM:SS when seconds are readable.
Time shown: **10:27:40**
